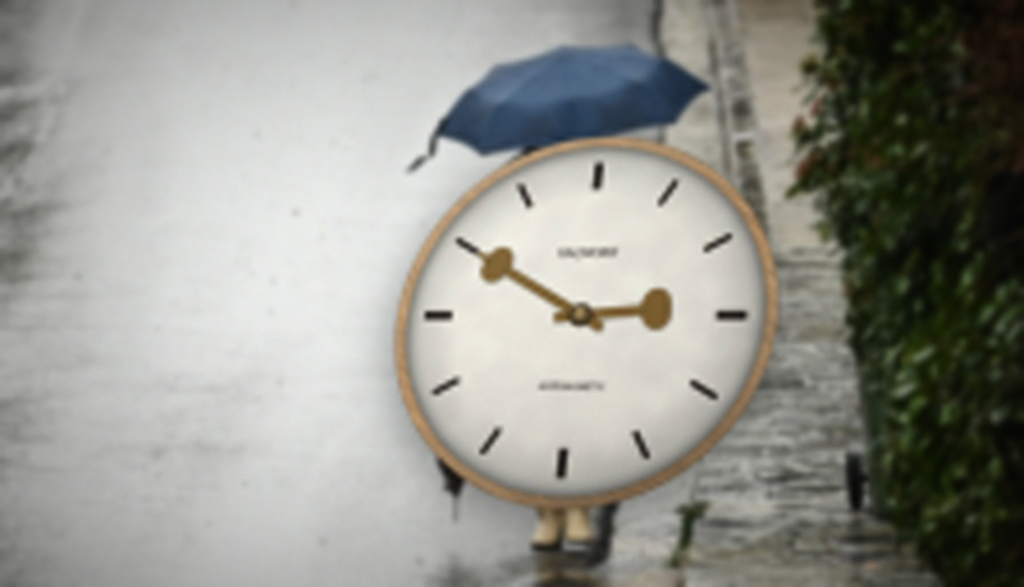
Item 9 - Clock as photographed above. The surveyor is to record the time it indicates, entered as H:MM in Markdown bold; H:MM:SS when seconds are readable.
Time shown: **2:50**
